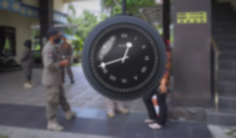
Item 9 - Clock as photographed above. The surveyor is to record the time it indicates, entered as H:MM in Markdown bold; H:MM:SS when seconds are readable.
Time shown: **12:42**
